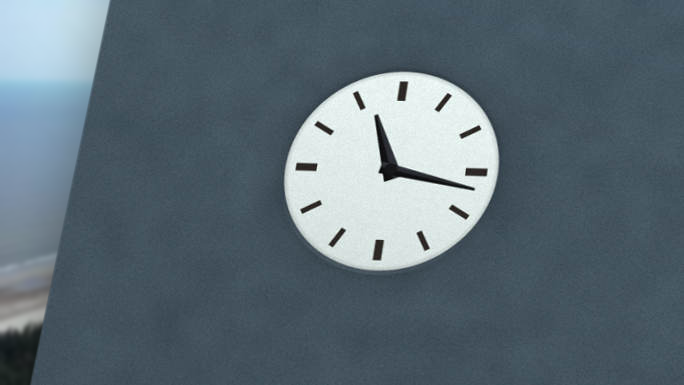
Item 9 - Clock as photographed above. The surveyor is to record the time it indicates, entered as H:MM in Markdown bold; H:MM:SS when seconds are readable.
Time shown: **11:17**
